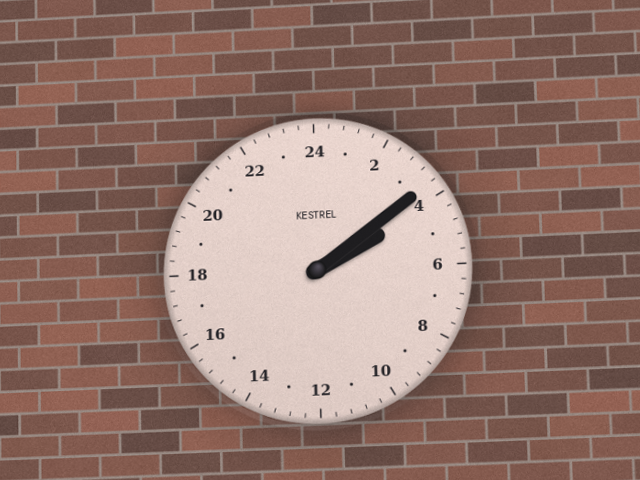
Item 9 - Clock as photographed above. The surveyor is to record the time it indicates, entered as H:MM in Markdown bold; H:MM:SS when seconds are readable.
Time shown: **4:09**
